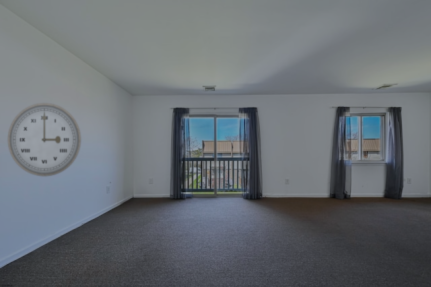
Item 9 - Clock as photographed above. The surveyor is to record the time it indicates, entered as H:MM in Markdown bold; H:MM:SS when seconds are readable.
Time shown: **3:00**
